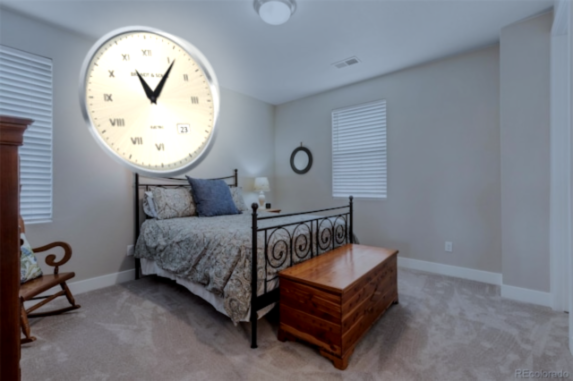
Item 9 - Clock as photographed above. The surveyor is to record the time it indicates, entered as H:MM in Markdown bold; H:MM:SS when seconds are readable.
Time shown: **11:06**
